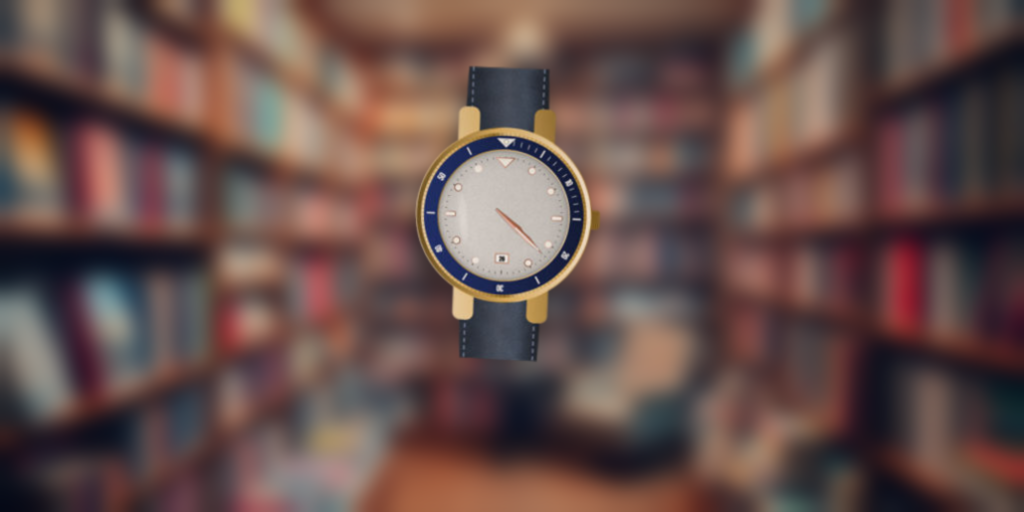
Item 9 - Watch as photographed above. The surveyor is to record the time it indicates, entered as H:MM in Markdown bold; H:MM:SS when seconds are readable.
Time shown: **4:22**
